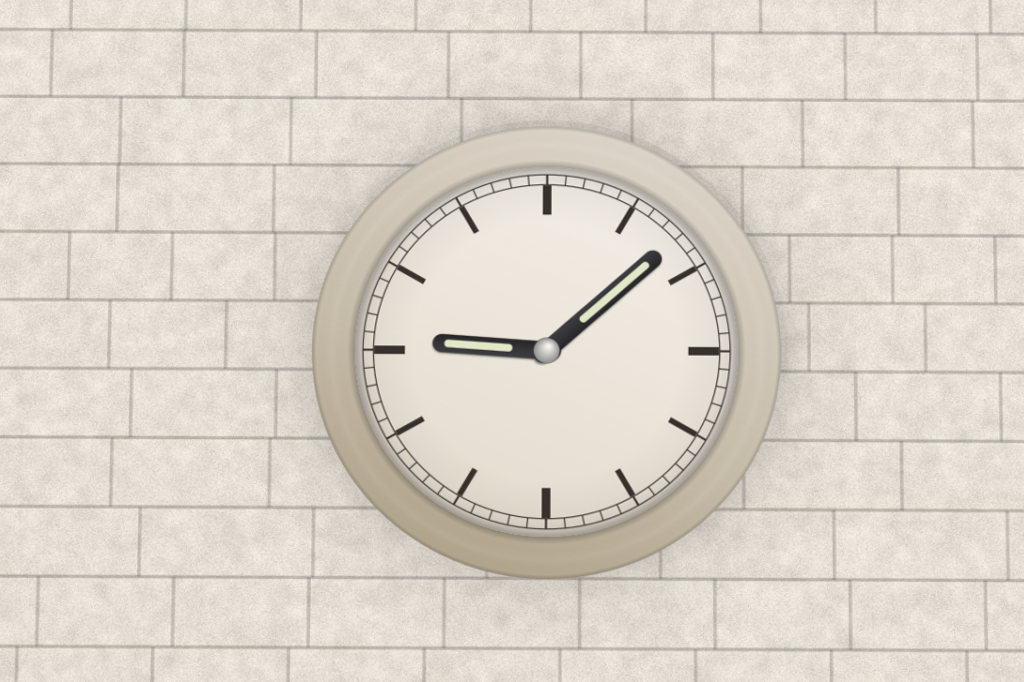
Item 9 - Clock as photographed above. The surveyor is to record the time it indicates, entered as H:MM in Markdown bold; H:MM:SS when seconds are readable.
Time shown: **9:08**
